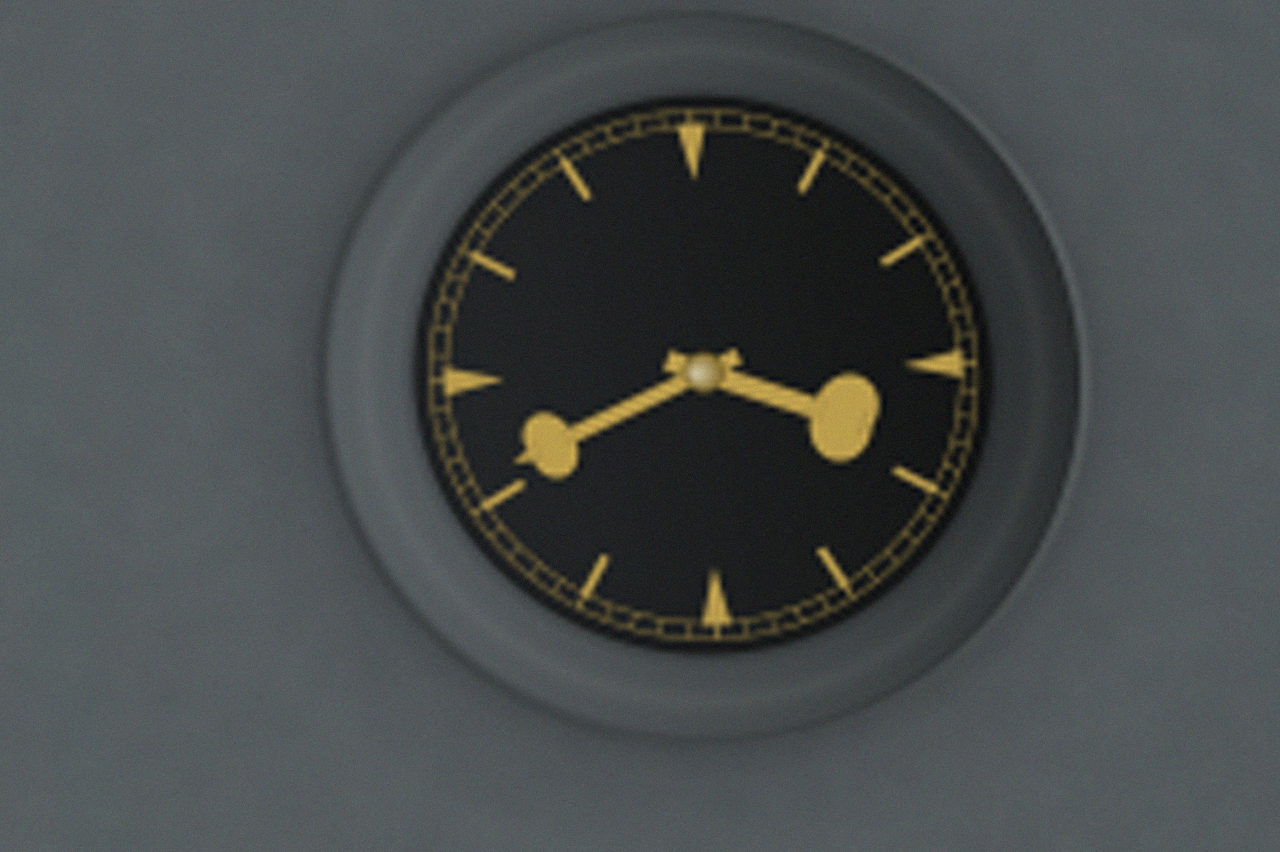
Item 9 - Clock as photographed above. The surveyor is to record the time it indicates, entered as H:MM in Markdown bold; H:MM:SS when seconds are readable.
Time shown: **3:41**
